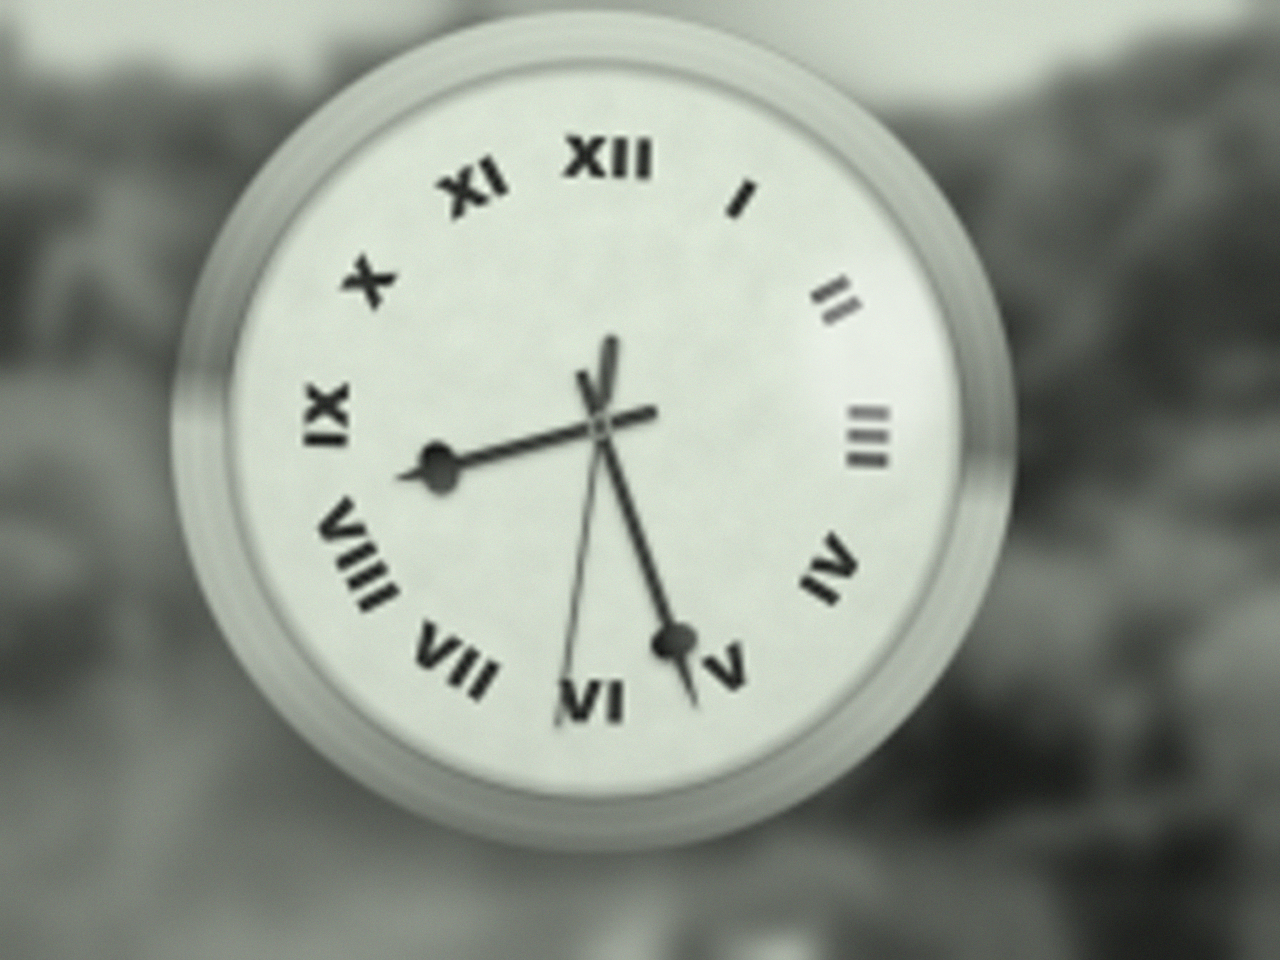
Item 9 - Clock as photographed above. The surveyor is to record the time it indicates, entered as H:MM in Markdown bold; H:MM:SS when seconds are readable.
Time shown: **8:26:31**
